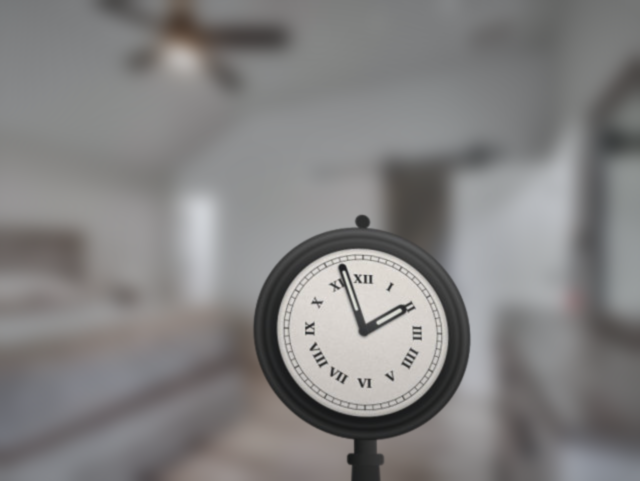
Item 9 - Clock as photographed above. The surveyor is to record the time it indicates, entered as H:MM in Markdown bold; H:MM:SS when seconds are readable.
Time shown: **1:57**
